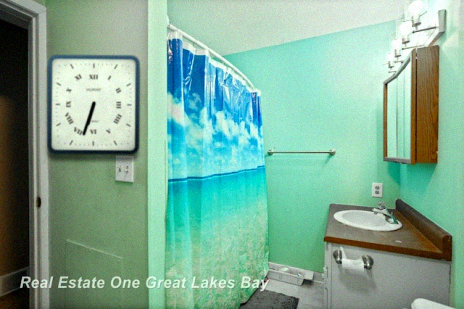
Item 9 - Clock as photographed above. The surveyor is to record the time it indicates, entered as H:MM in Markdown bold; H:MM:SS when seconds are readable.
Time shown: **6:33**
